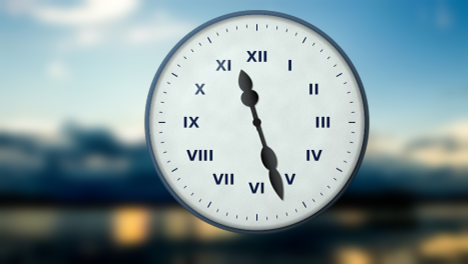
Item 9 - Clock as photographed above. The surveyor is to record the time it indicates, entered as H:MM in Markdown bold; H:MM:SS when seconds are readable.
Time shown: **11:27**
